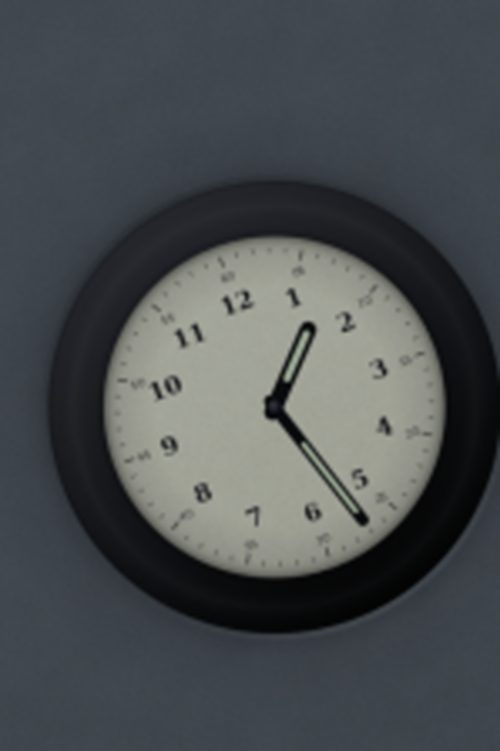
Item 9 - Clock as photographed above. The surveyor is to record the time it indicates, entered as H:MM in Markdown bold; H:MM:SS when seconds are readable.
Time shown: **1:27**
